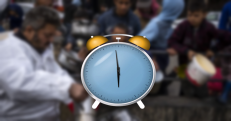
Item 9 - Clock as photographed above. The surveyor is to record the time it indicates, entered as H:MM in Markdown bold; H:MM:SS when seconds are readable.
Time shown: **5:59**
